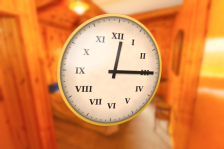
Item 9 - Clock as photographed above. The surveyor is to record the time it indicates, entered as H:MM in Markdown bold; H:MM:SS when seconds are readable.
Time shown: **12:15**
